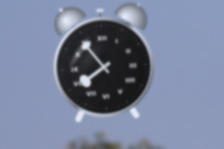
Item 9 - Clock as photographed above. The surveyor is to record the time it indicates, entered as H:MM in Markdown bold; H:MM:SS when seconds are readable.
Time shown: **7:54**
